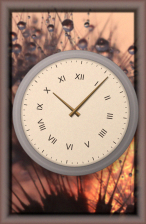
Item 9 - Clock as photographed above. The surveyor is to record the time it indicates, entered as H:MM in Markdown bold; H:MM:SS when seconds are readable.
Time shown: **10:06**
